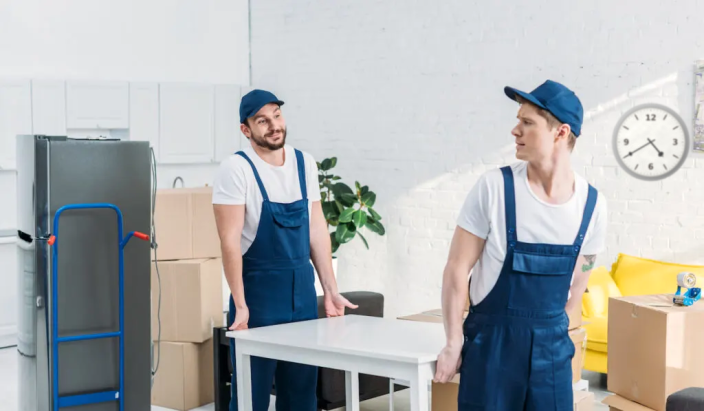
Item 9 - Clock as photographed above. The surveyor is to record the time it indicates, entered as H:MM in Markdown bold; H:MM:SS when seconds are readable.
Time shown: **4:40**
